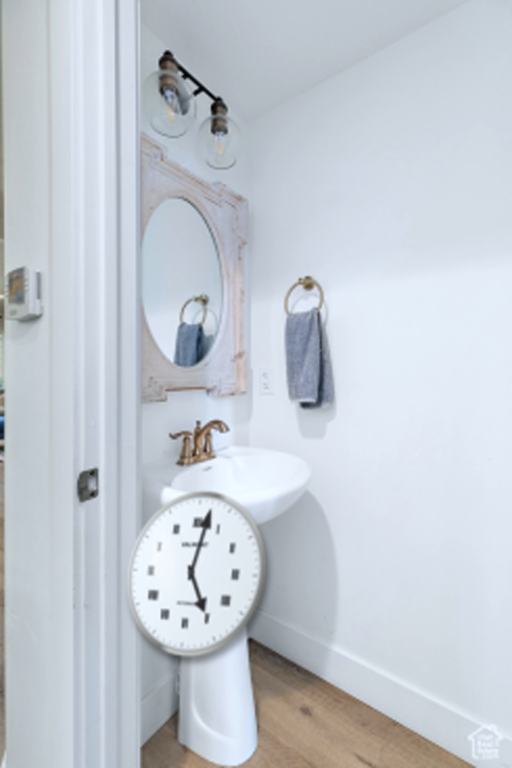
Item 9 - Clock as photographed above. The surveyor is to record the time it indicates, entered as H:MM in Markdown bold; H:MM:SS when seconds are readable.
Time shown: **5:02**
